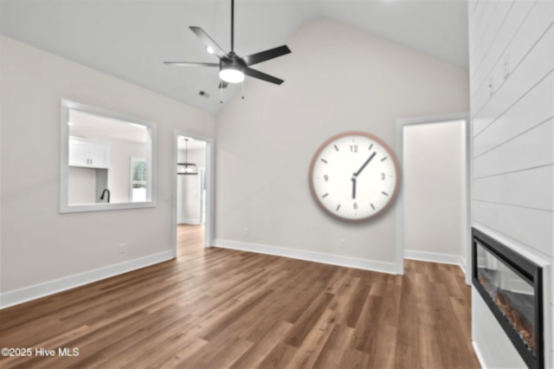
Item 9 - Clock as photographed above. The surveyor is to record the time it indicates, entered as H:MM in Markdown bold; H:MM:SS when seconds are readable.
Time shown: **6:07**
